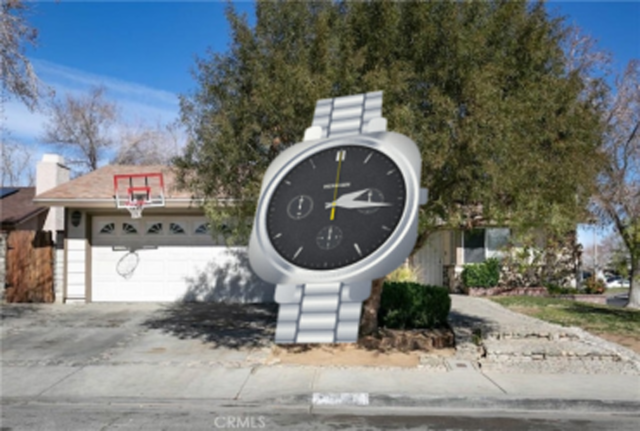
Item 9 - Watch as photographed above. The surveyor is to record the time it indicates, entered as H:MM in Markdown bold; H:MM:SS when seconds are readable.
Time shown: **2:16**
